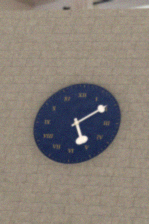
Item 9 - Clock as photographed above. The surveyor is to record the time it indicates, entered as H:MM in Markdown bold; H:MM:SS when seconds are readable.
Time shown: **5:09**
